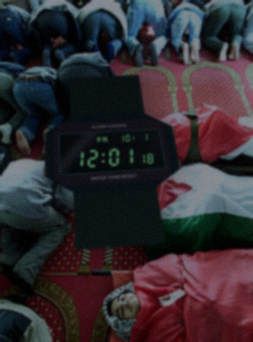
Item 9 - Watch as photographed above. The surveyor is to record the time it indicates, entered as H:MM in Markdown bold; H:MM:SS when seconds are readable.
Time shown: **12:01:18**
